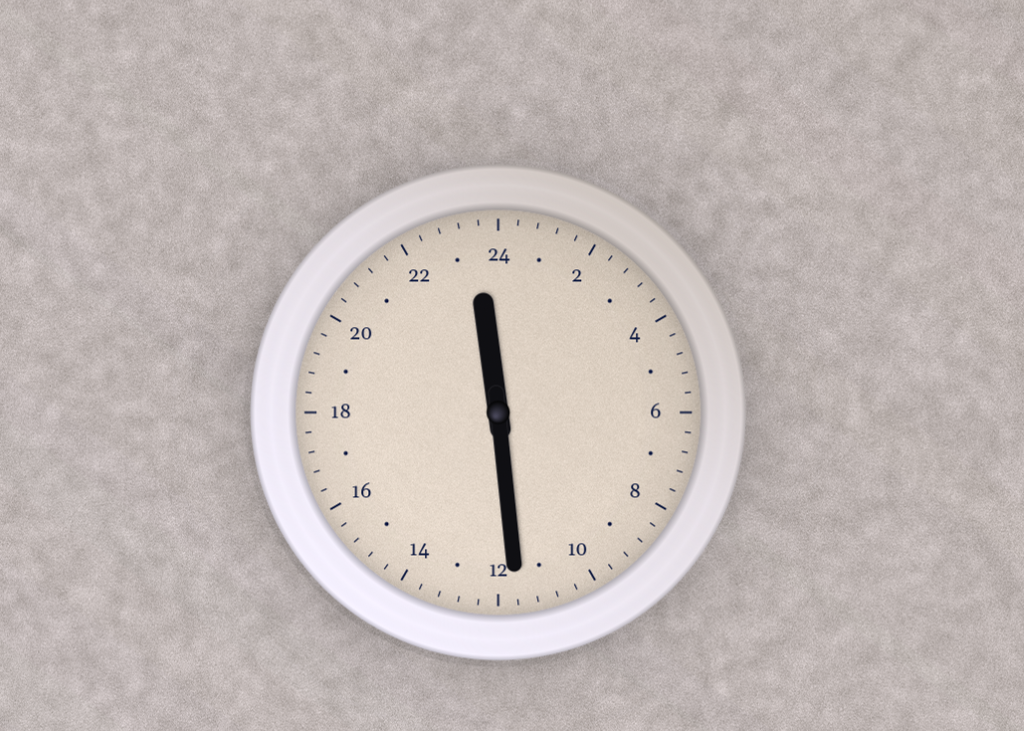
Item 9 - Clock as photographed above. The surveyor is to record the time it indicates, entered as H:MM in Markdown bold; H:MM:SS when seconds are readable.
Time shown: **23:29**
